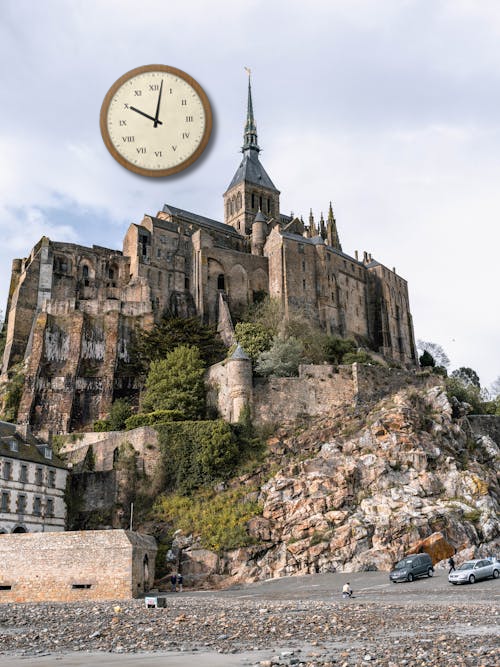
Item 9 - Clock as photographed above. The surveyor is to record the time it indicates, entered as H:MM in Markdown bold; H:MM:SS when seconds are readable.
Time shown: **10:02**
